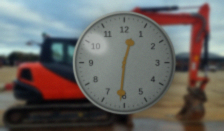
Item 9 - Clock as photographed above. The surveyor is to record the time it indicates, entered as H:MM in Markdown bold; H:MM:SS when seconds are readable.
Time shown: **12:31**
